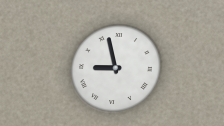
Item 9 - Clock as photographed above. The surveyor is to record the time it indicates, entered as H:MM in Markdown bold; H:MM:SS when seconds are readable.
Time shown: **8:57**
